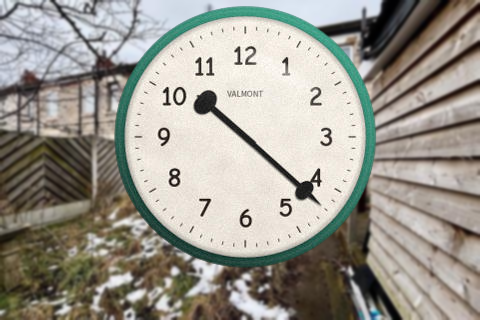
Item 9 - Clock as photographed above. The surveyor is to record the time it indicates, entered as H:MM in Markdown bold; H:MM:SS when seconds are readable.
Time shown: **10:22**
